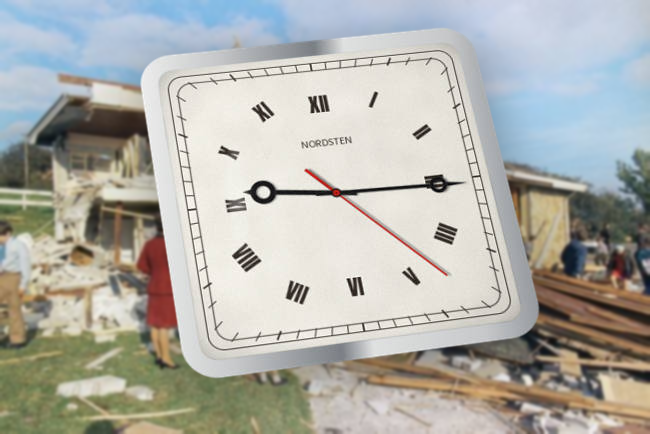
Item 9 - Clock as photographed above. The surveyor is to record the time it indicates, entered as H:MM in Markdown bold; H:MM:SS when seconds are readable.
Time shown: **9:15:23**
